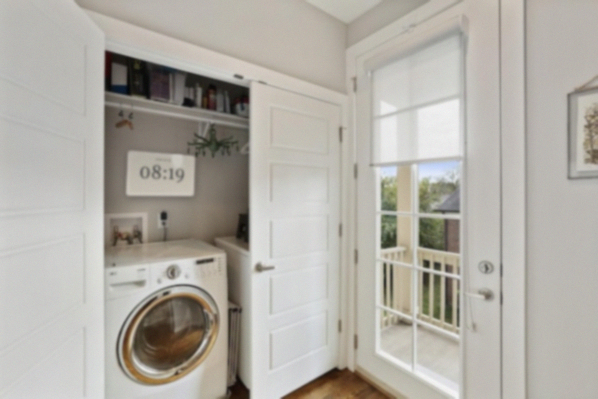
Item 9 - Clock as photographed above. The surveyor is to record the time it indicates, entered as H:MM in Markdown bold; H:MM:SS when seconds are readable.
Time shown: **8:19**
